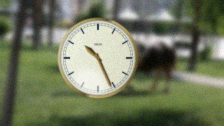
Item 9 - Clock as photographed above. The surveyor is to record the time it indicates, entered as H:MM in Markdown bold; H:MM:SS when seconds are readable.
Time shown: **10:26**
